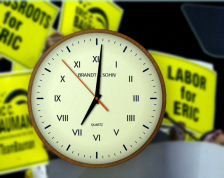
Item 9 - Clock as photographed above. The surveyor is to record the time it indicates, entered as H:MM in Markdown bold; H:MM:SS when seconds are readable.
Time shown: **7:00:53**
